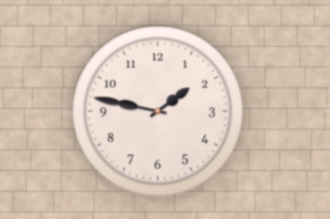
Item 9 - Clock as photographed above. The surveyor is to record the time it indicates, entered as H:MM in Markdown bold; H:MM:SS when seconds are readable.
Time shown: **1:47**
